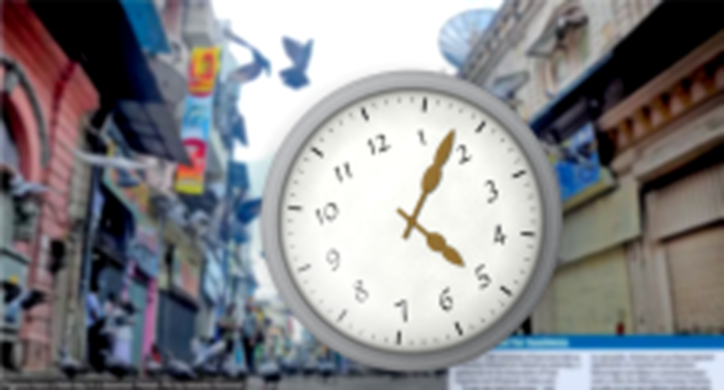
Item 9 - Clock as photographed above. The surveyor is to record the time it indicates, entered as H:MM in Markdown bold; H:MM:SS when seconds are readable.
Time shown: **5:08**
